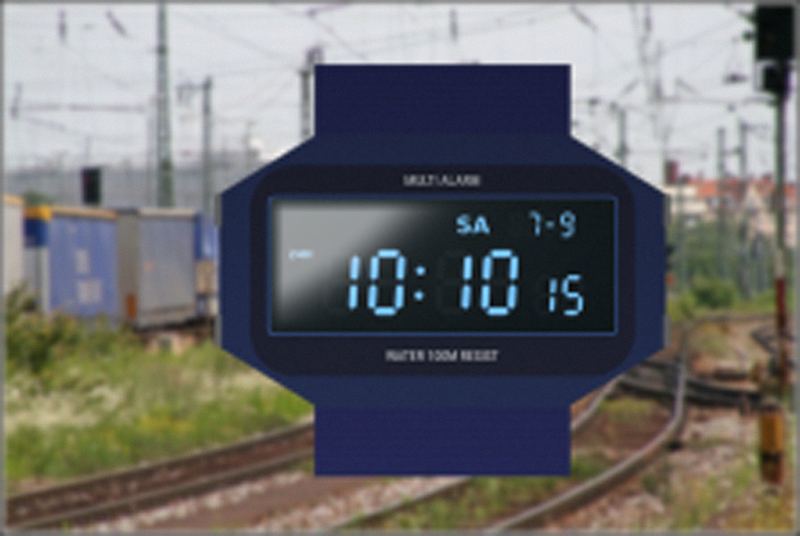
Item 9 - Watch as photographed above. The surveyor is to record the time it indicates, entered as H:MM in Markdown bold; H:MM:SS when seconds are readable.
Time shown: **10:10:15**
